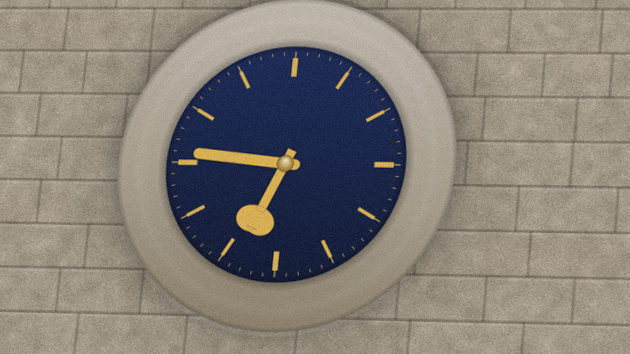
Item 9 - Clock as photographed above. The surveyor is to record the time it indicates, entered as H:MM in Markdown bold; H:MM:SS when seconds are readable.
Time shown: **6:46**
